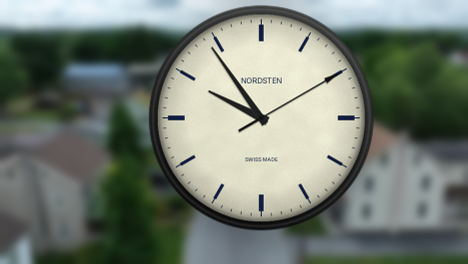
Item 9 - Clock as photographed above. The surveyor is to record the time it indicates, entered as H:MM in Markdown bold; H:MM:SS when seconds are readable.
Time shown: **9:54:10**
